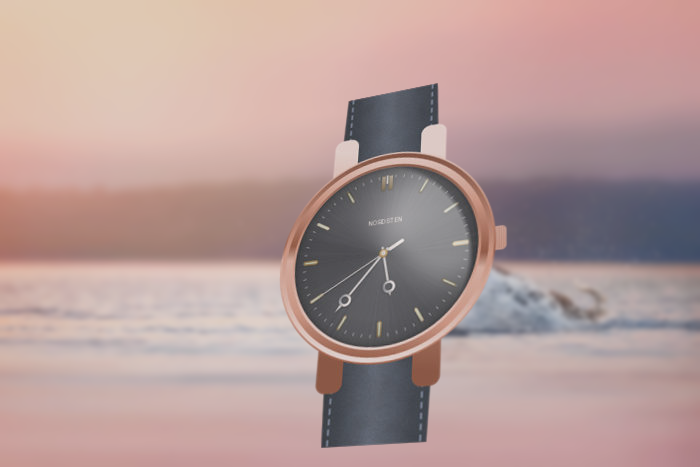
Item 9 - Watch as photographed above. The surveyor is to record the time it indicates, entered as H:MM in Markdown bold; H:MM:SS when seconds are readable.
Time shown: **5:36:40**
